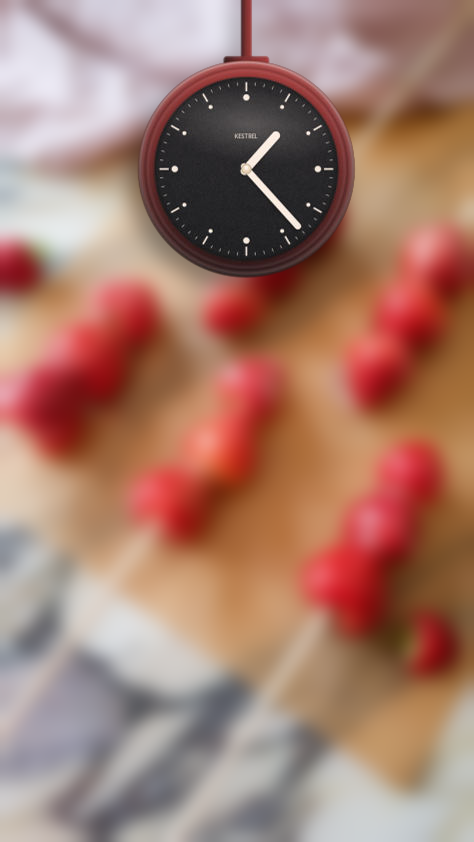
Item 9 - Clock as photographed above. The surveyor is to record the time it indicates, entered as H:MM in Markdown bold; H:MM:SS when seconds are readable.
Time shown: **1:23**
